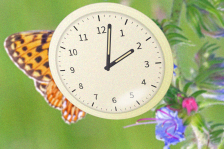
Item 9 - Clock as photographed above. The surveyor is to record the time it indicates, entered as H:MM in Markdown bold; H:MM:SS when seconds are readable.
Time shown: **2:02**
